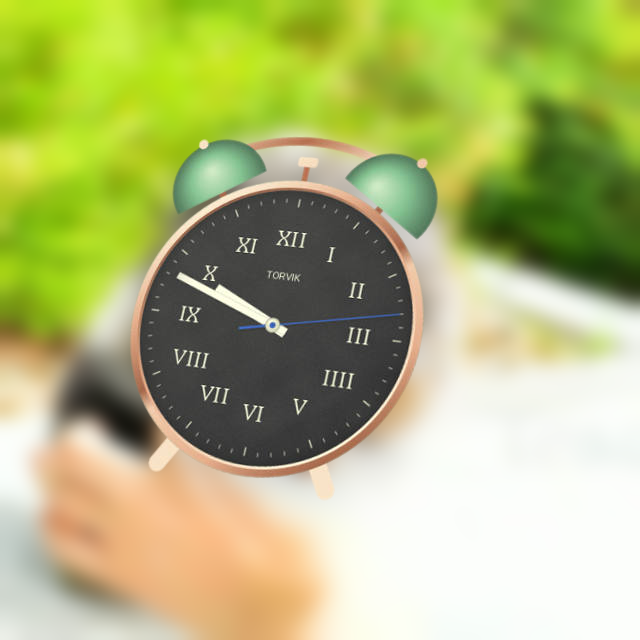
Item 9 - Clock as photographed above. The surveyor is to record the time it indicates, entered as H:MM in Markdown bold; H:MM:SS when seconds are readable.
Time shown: **9:48:13**
